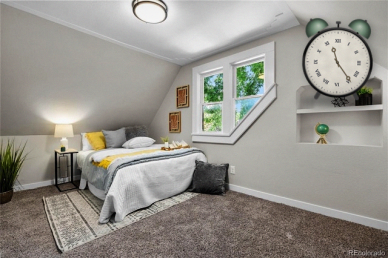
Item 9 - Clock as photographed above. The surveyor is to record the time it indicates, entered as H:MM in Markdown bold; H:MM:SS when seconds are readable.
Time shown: **11:24**
